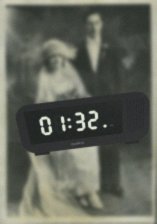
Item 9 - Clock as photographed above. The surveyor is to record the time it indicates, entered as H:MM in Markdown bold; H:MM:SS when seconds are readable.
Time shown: **1:32**
